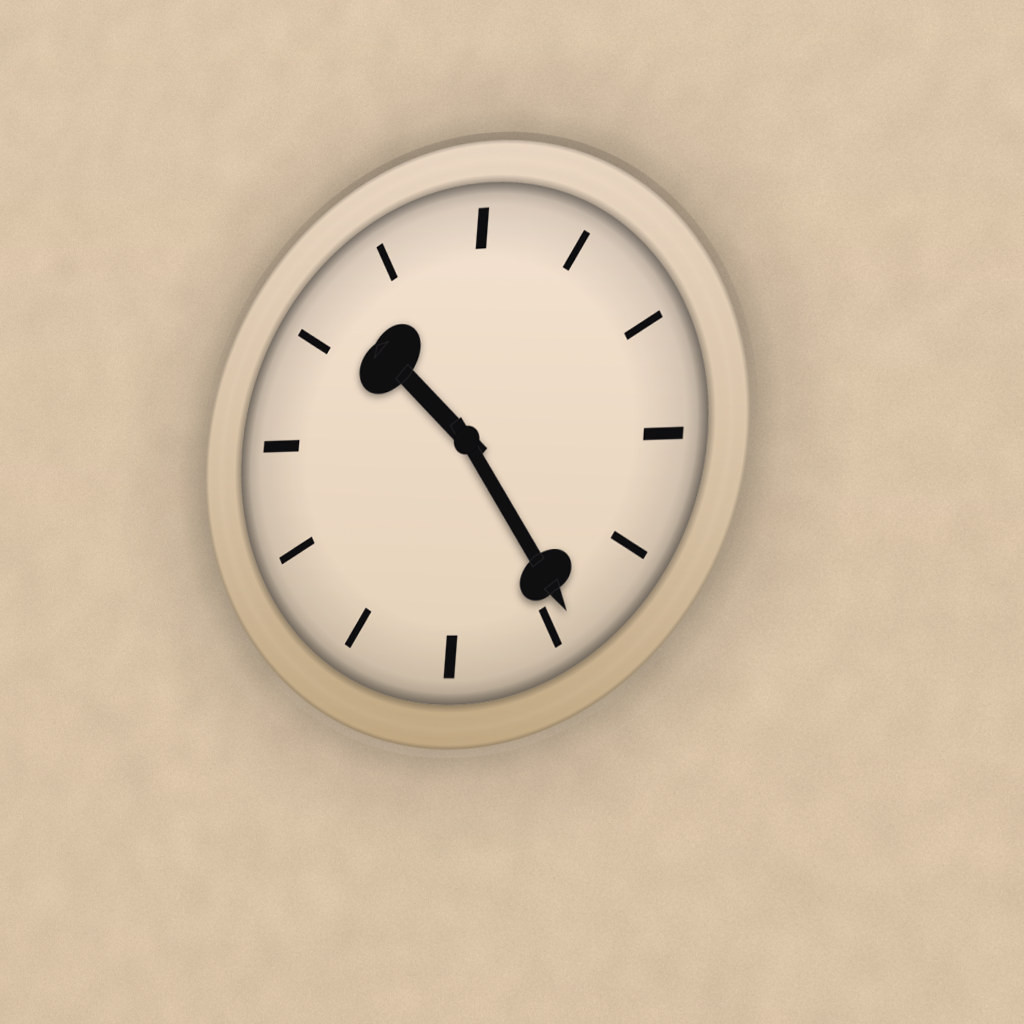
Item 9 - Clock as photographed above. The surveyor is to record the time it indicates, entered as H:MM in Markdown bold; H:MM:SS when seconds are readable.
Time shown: **10:24**
